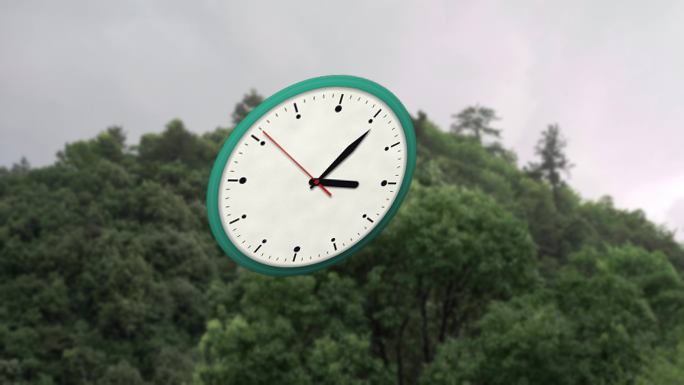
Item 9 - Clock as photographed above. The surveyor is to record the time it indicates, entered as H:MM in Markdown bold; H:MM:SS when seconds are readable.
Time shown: **3:05:51**
